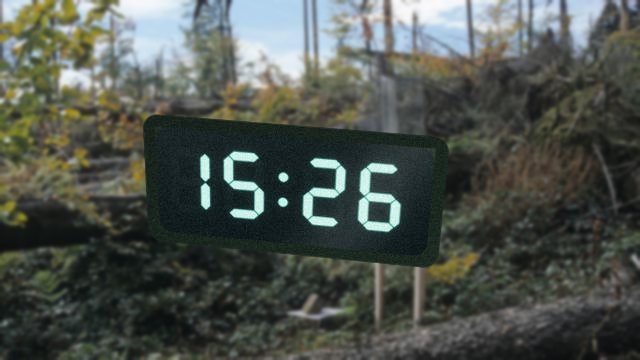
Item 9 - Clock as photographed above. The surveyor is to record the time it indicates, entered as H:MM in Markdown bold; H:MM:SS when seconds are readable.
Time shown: **15:26**
